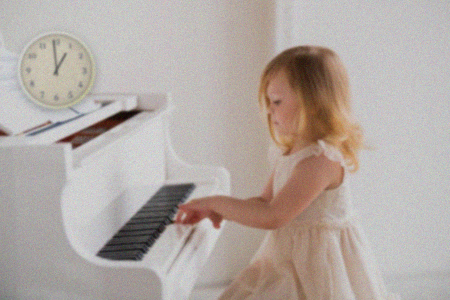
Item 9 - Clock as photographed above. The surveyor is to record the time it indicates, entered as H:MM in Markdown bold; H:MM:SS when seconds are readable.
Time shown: **12:59**
